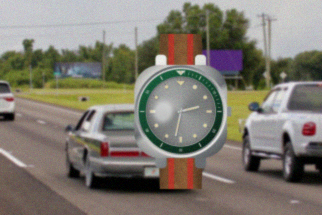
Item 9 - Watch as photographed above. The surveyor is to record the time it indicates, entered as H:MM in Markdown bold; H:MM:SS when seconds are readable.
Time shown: **2:32**
